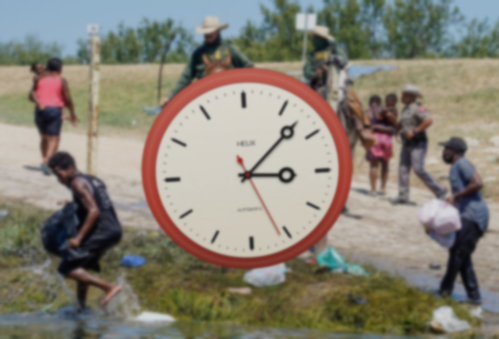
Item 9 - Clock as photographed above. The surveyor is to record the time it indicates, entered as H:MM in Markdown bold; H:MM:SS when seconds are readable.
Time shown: **3:07:26**
